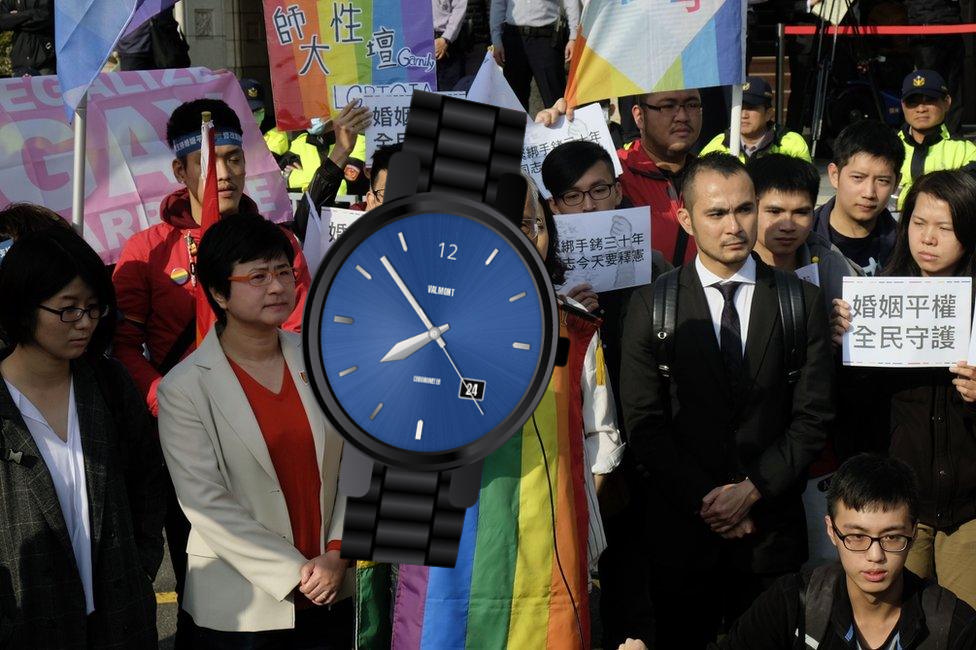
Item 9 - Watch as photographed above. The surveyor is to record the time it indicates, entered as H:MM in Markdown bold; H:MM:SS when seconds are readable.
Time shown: **7:52:23**
